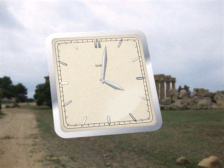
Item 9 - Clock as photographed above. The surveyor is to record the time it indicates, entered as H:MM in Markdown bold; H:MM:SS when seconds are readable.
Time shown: **4:02**
